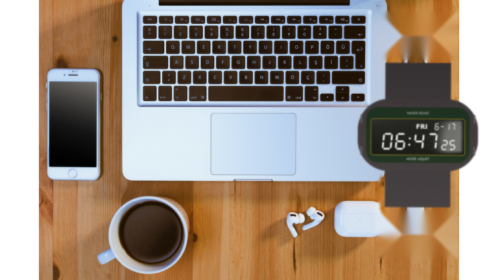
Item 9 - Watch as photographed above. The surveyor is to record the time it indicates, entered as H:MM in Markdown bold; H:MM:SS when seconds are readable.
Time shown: **6:47:25**
